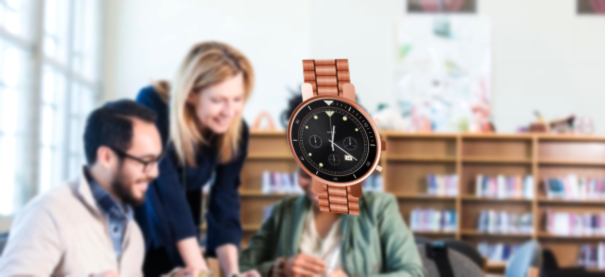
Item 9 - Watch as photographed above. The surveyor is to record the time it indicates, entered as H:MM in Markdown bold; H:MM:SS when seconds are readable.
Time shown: **12:21**
